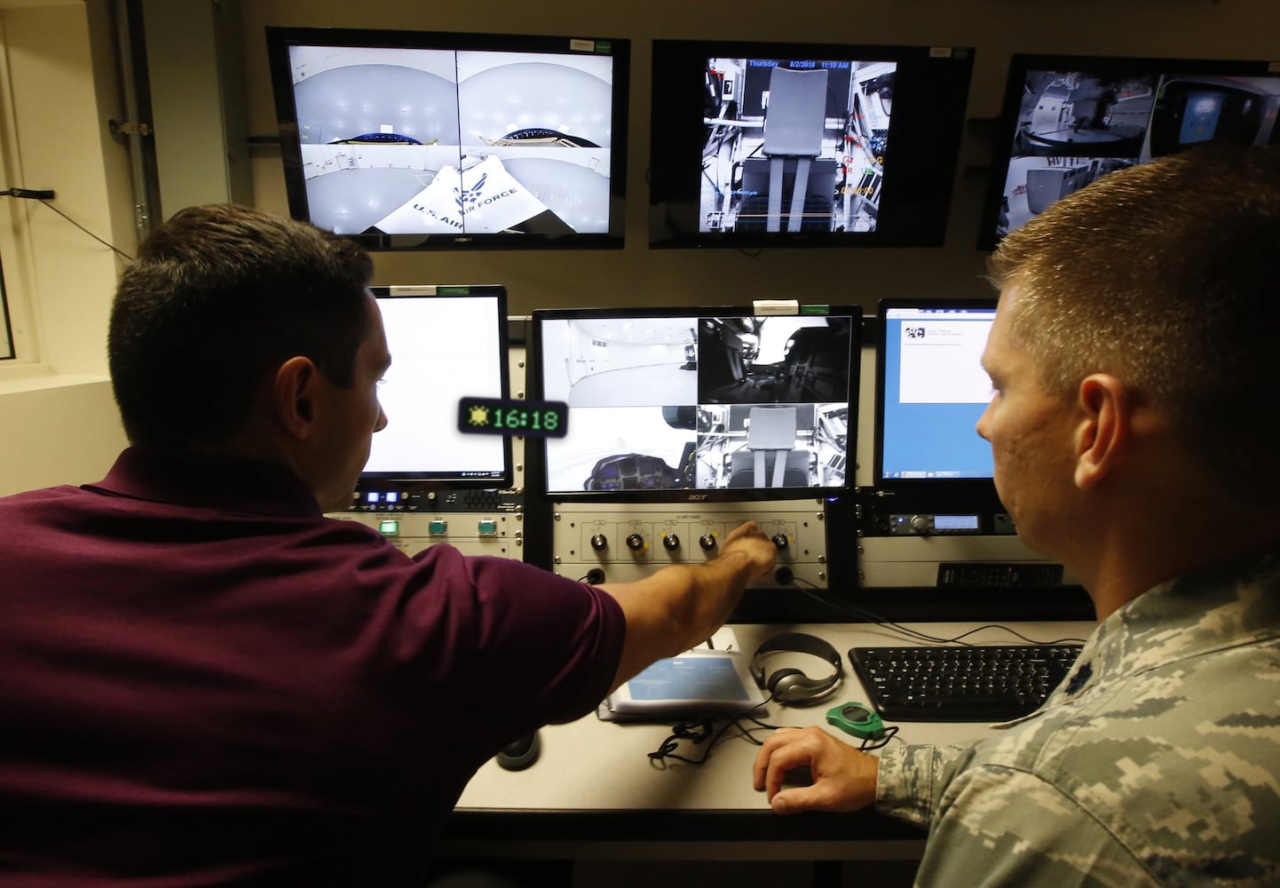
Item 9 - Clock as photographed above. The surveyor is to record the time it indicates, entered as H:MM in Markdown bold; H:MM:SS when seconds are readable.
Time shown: **16:18**
